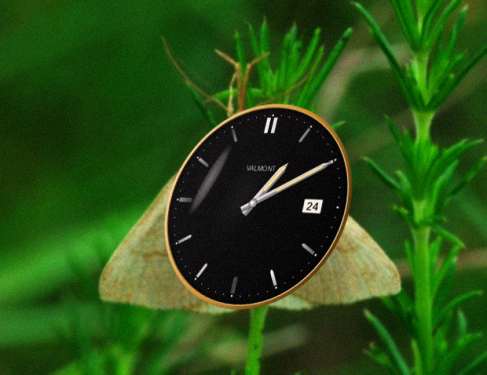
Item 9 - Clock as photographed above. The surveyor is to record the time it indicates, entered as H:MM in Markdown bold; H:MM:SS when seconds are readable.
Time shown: **1:10**
